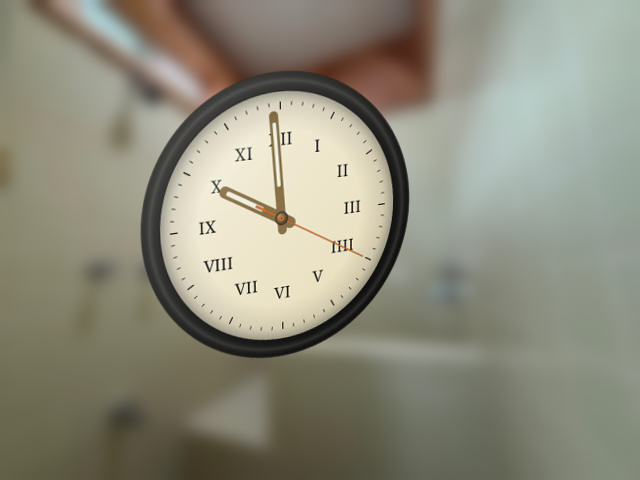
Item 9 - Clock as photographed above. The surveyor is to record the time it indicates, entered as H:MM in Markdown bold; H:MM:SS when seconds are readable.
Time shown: **9:59:20**
